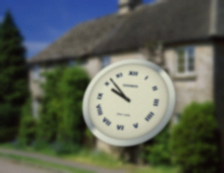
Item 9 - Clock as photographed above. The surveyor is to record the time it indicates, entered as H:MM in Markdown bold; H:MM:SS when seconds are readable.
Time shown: **9:52**
